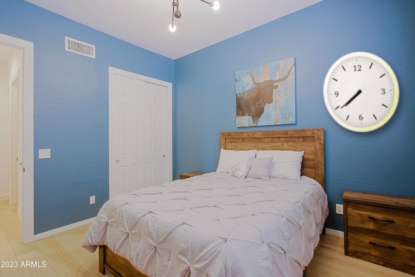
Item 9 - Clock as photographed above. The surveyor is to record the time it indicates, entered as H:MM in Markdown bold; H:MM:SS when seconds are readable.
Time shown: **7:39**
